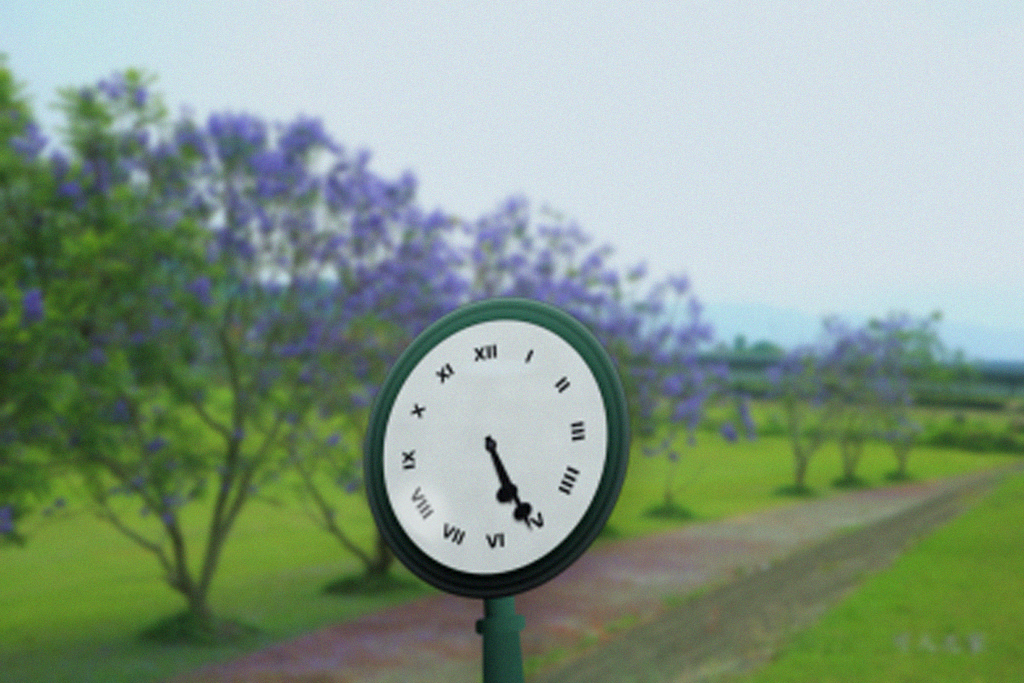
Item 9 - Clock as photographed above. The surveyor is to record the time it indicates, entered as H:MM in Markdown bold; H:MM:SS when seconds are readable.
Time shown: **5:26**
